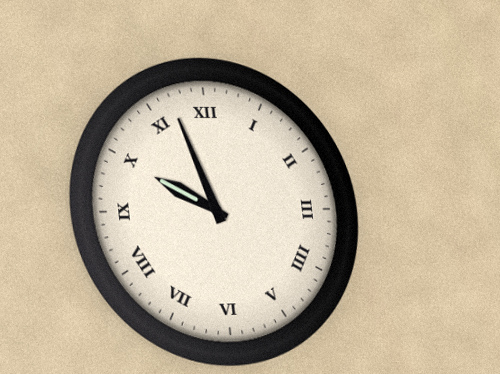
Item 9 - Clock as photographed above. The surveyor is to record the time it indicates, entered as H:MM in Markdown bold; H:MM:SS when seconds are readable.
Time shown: **9:57**
